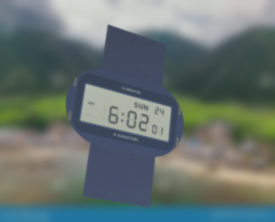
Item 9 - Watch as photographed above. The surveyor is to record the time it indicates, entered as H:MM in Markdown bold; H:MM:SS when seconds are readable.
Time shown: **6:02**
